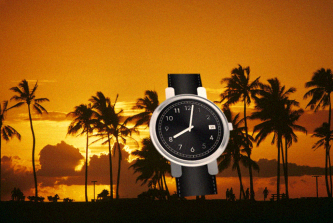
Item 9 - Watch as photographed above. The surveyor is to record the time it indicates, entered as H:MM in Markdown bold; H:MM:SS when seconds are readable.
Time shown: **8:02**
